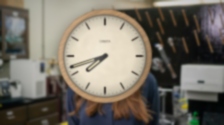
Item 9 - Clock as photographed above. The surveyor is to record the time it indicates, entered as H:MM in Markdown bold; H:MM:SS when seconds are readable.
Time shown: **7:42**
